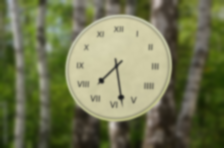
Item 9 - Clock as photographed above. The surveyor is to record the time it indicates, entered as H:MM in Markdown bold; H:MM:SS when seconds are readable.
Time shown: **7:28**
